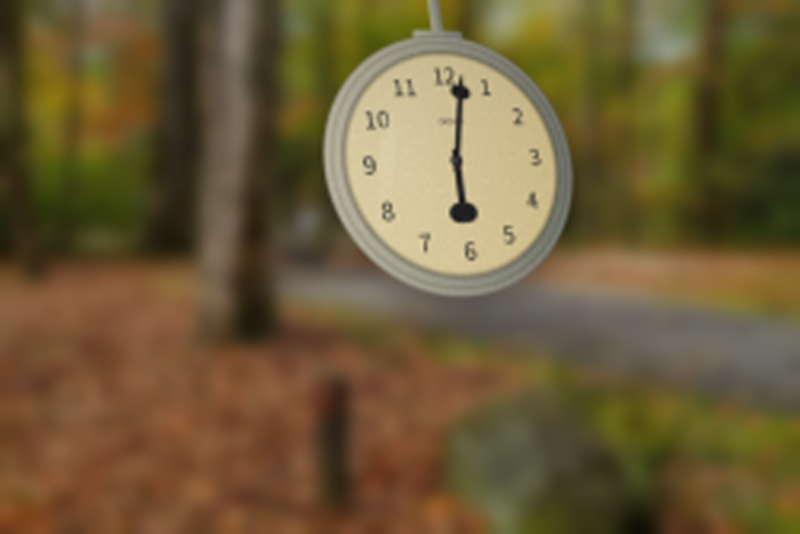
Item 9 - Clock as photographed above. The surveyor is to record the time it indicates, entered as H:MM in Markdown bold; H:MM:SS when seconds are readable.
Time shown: **6:02**
